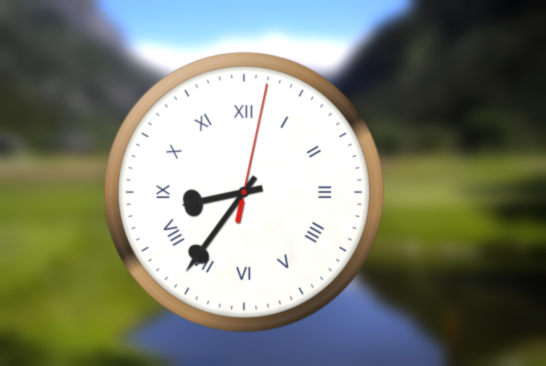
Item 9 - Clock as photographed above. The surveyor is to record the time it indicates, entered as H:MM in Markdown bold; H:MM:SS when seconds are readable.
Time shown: **8:36:02**
